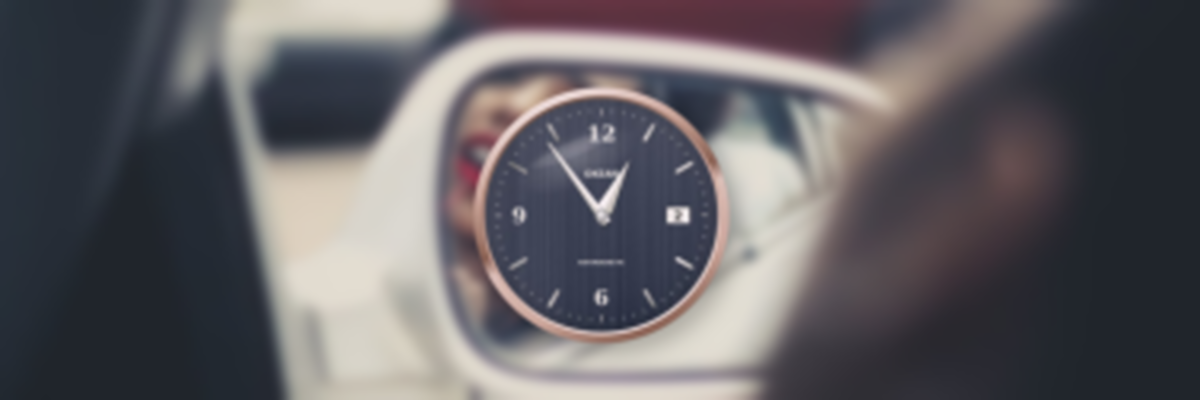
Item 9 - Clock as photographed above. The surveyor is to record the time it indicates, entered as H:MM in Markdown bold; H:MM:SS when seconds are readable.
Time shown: **12:54**
